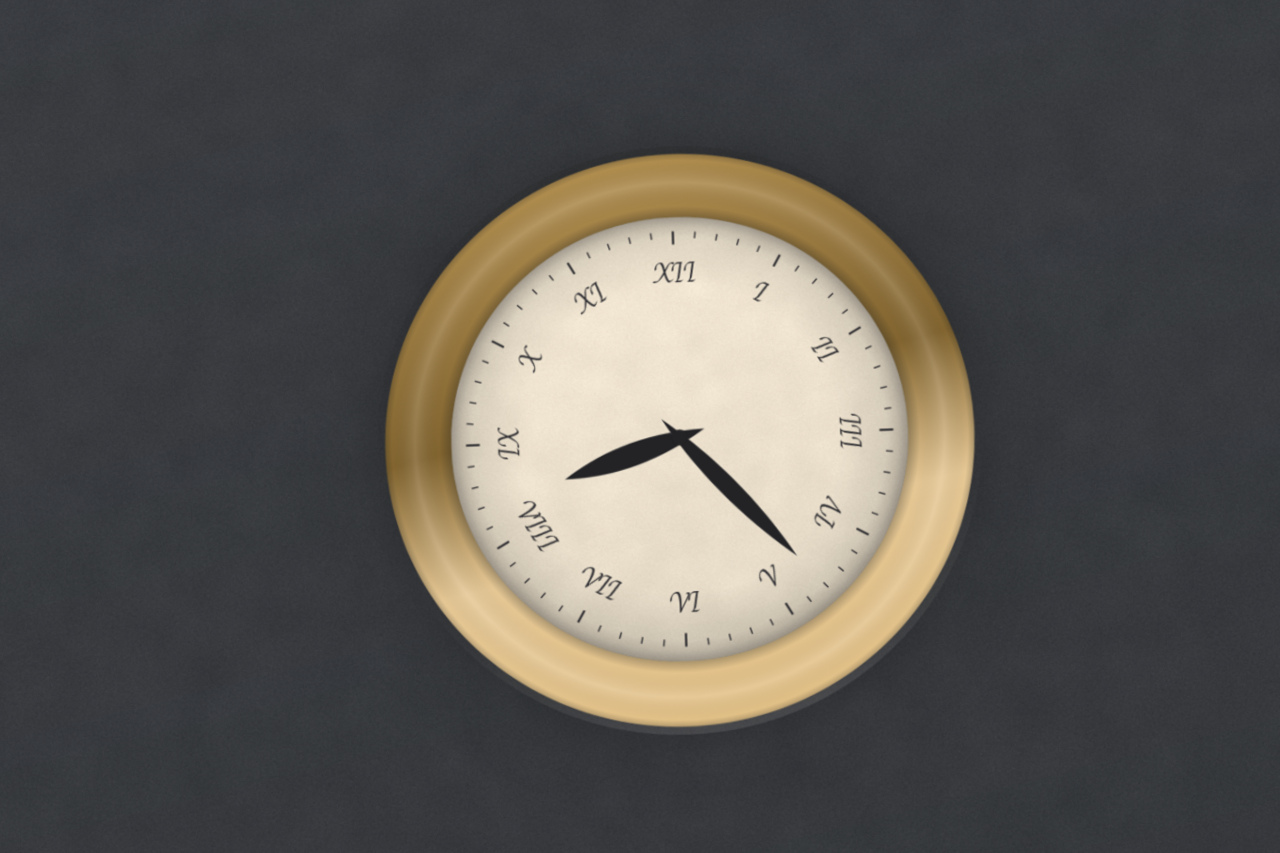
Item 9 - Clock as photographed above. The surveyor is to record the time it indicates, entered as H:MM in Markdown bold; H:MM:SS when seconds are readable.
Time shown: **8:23**
